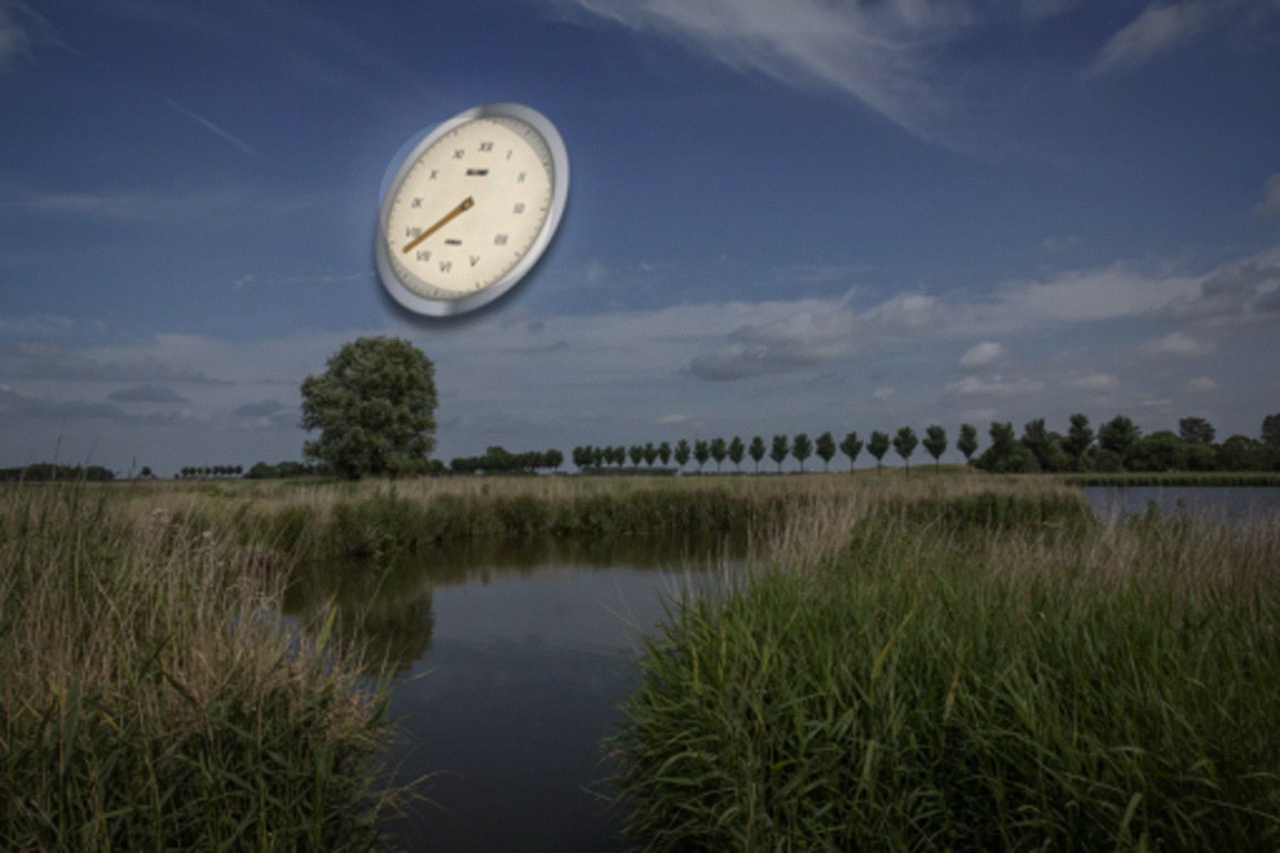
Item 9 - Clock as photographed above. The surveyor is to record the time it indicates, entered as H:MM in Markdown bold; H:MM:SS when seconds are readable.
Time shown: **7:38**
